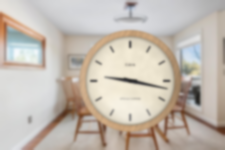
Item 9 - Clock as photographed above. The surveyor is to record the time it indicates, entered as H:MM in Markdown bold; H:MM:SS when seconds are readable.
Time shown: **9:17**
